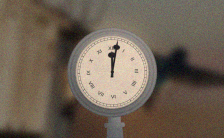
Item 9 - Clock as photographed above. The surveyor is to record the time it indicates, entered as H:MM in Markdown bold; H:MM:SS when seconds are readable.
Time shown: **12:02**
